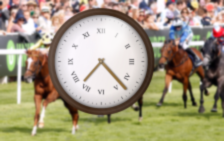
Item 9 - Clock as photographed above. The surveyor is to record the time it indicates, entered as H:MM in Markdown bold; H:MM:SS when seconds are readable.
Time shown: **7:23**
